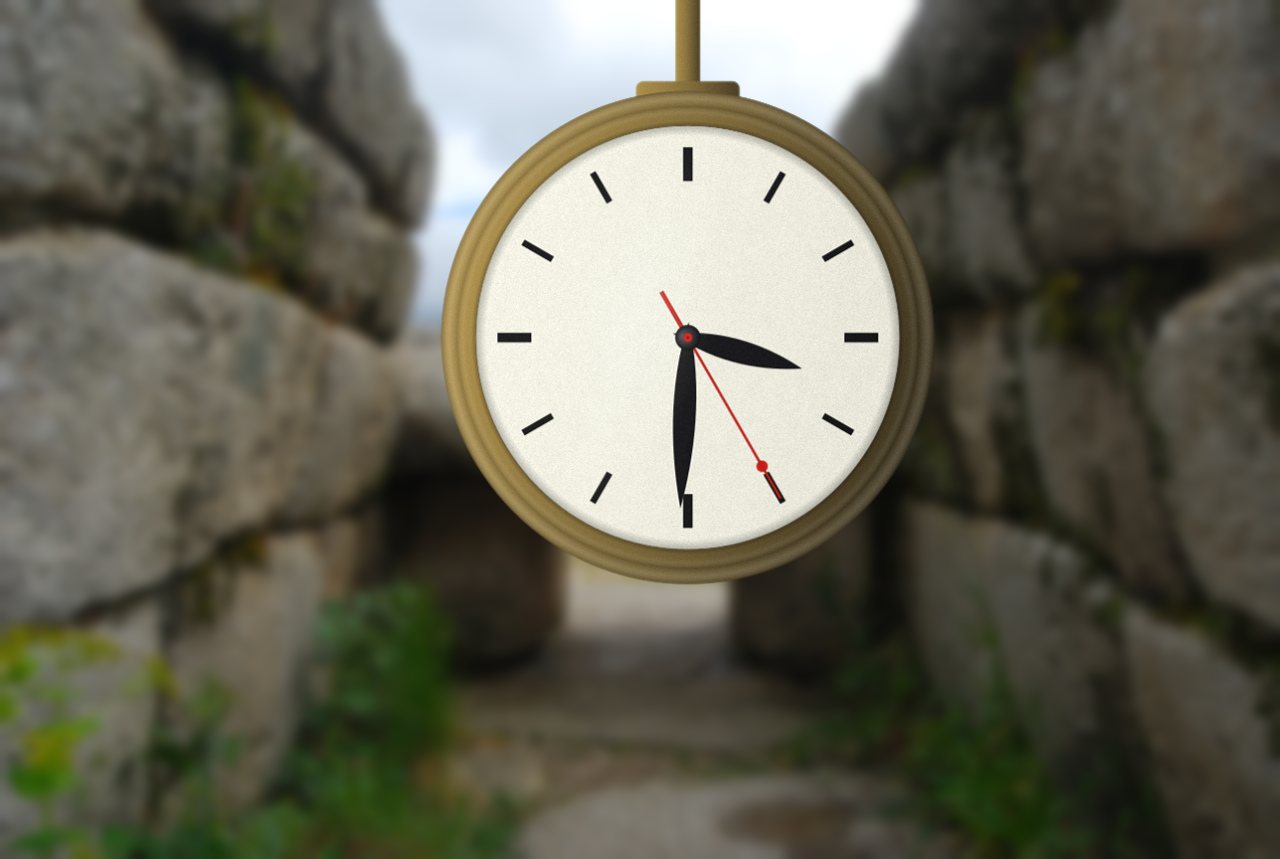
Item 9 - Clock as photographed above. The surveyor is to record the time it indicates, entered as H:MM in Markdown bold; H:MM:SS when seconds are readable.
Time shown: **3:30:25**
